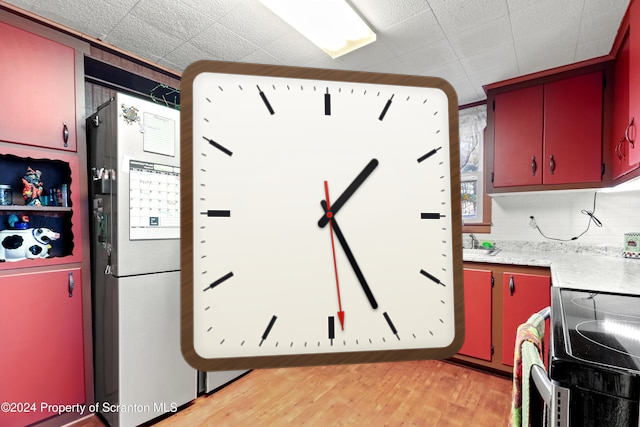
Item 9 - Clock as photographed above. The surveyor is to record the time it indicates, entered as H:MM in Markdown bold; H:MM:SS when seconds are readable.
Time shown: **1:25:29**
